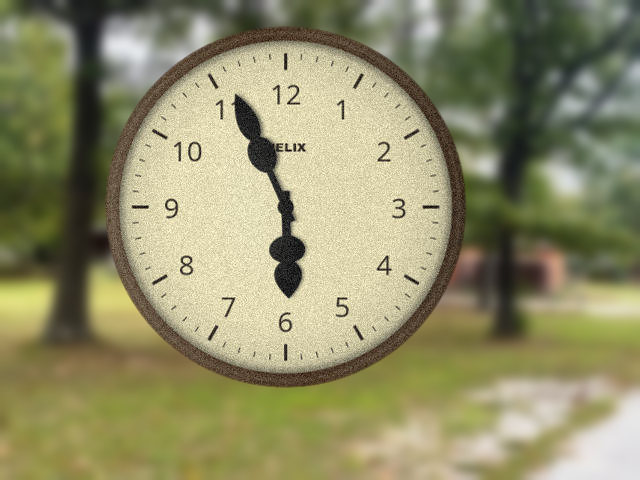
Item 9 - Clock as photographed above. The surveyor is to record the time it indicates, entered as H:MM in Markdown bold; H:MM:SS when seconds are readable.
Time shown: **5:56**
